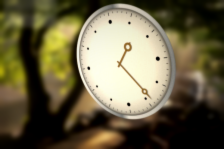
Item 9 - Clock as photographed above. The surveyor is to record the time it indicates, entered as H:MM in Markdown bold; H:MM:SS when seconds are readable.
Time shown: **1:24**
